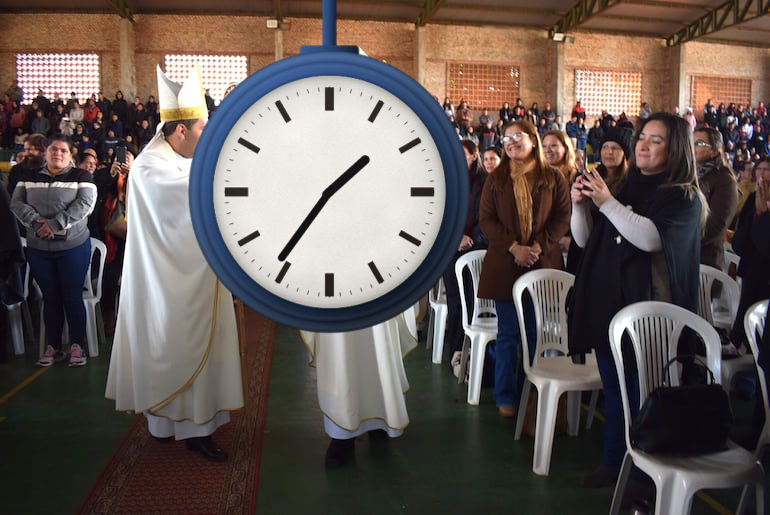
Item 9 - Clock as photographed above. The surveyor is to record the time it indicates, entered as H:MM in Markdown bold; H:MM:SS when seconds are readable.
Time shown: **1:36**
